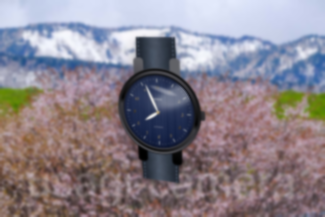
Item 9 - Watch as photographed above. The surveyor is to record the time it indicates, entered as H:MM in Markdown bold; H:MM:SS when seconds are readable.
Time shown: **7:56**
